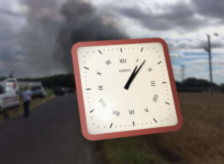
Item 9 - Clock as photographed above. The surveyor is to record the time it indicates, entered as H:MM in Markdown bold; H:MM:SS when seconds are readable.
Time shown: **1:07**
